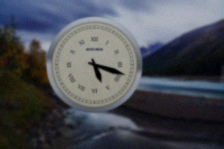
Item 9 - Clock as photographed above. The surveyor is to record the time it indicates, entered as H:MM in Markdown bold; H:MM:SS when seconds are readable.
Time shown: **5:18**
